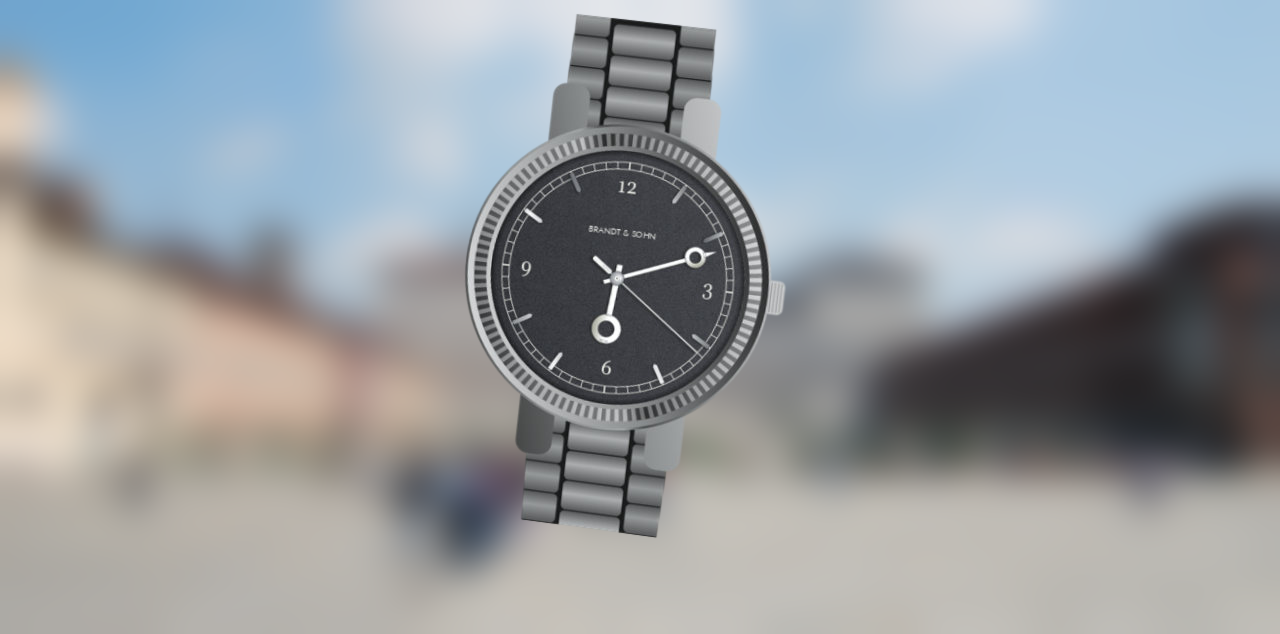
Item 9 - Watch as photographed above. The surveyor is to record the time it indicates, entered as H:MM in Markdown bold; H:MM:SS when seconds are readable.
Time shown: **6:11:21**
